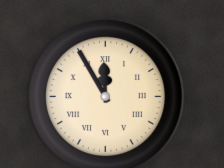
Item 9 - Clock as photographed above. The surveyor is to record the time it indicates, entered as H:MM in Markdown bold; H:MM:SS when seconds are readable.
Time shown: **11:55**
